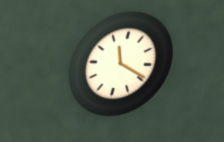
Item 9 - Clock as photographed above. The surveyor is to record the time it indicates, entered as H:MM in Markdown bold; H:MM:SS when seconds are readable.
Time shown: **11:19**
